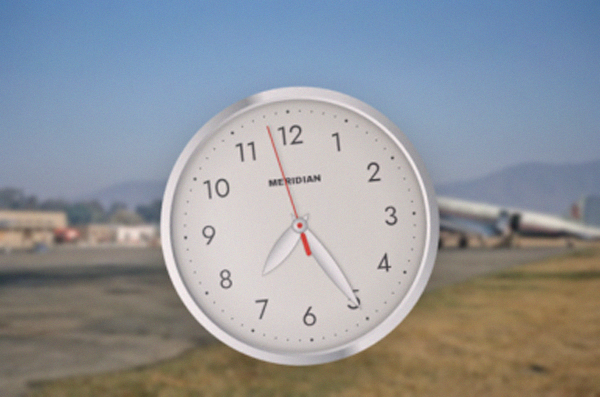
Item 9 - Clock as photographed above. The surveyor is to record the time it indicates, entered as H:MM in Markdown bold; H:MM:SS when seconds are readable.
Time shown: **7:24:58**
